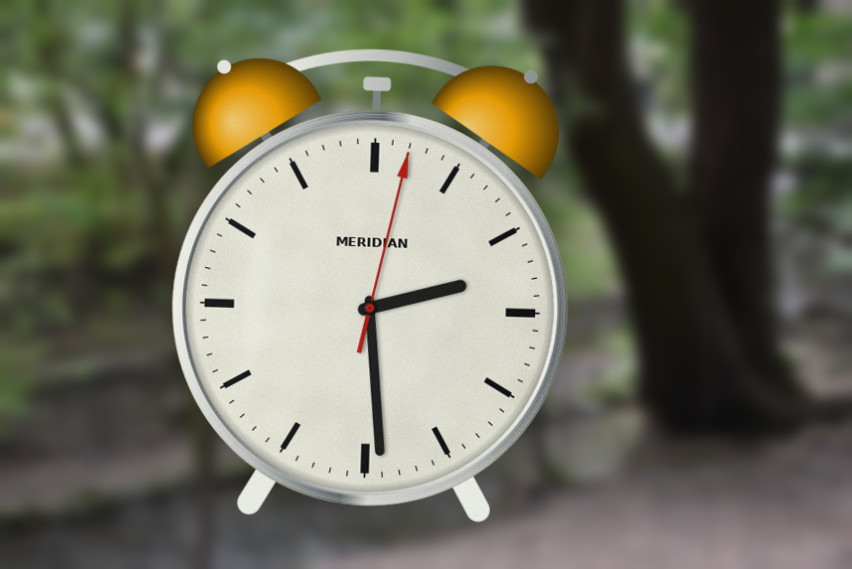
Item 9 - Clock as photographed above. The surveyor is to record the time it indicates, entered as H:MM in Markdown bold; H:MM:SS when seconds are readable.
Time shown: **2:29:02**
